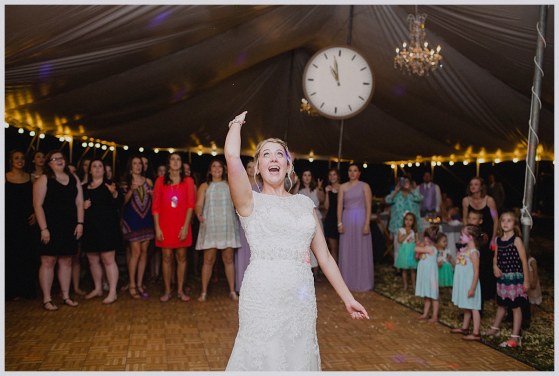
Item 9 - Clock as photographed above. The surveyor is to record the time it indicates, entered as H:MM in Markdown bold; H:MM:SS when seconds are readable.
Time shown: **10:58**
